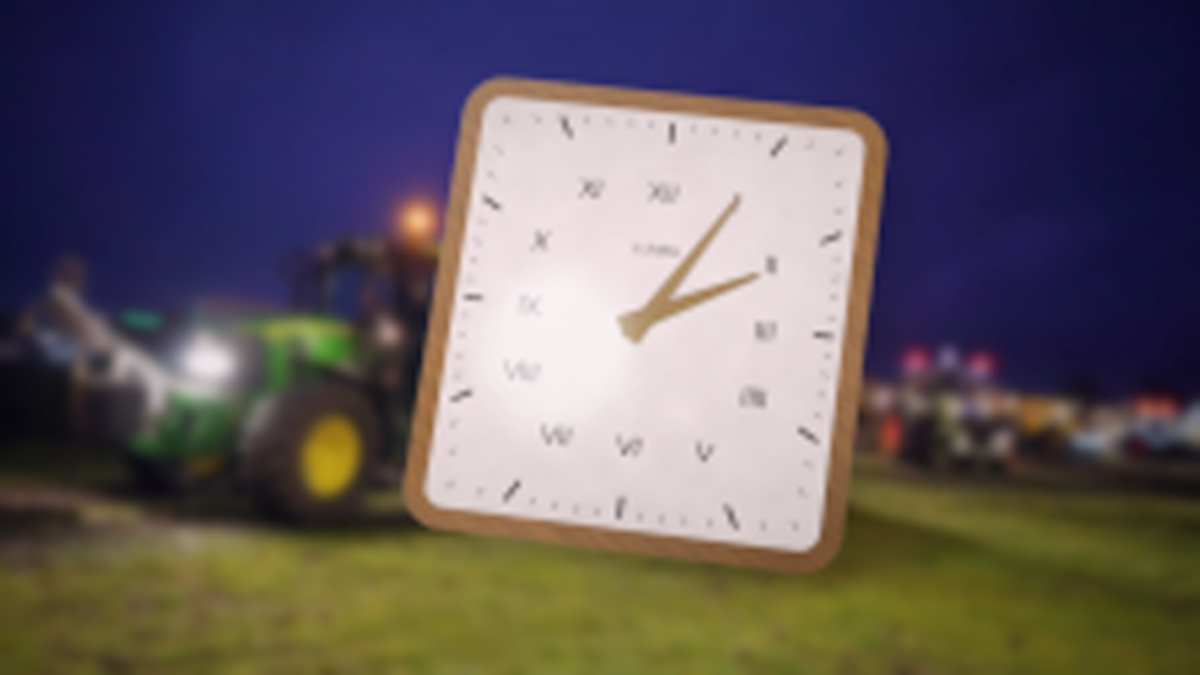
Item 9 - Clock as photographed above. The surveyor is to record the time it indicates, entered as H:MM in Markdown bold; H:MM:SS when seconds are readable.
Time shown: **2:05**
